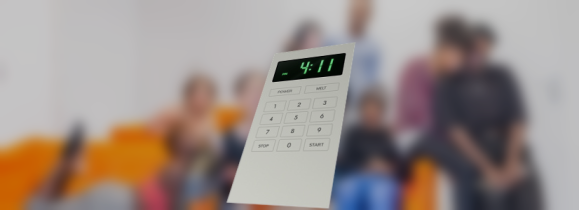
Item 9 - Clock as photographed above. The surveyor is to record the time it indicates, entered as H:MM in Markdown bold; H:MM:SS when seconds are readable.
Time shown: **4:11**
